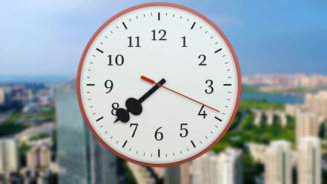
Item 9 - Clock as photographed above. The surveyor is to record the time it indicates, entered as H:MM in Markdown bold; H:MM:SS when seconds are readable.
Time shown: **7:38:19**
